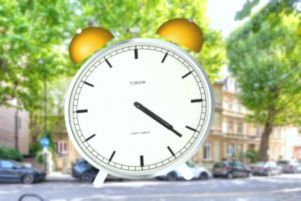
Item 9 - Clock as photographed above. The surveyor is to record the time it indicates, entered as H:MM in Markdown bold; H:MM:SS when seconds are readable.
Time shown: **4:22**
